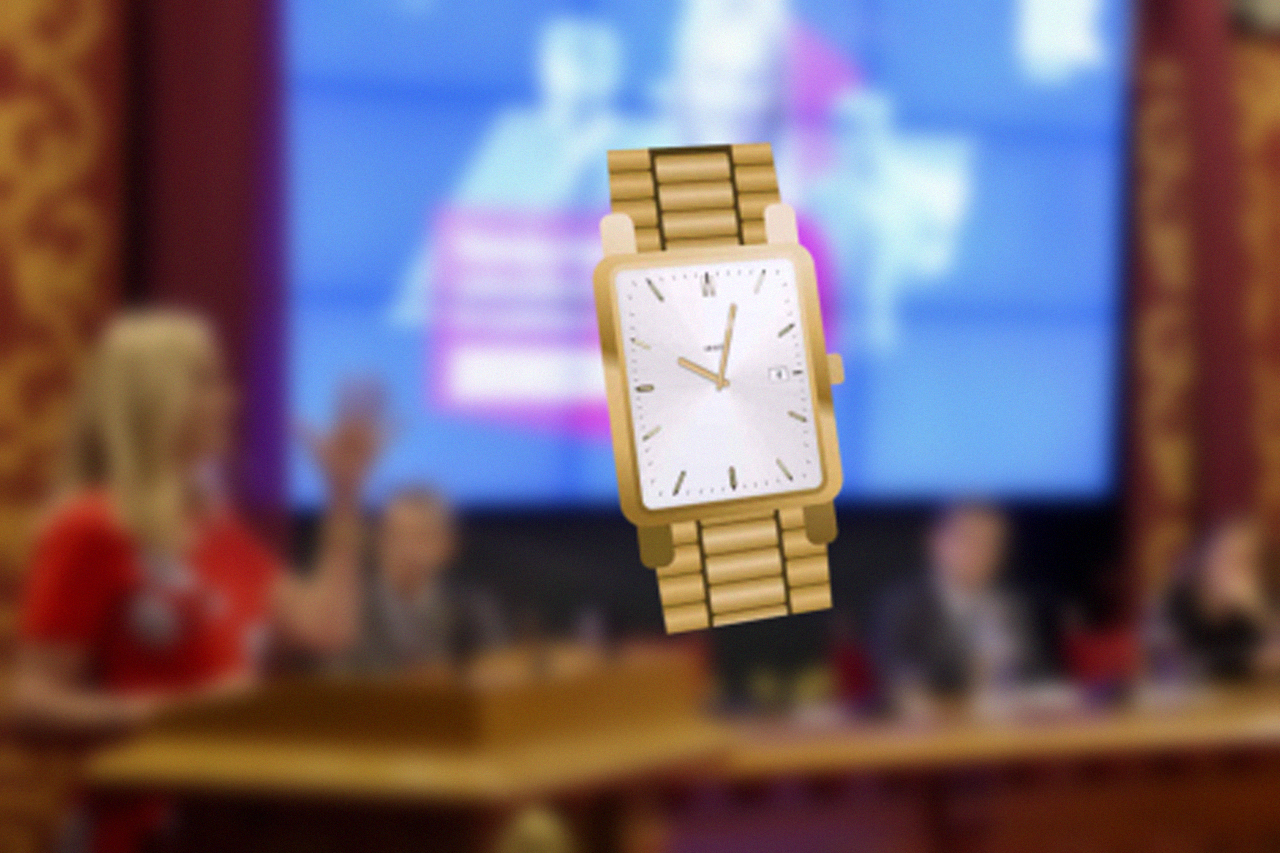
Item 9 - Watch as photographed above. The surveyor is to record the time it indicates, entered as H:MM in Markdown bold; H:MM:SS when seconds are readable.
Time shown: **10:03**
